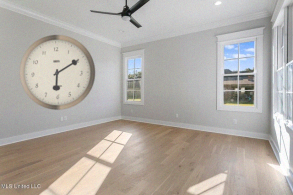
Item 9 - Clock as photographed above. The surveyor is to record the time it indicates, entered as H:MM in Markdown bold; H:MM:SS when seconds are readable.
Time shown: **6:10**
